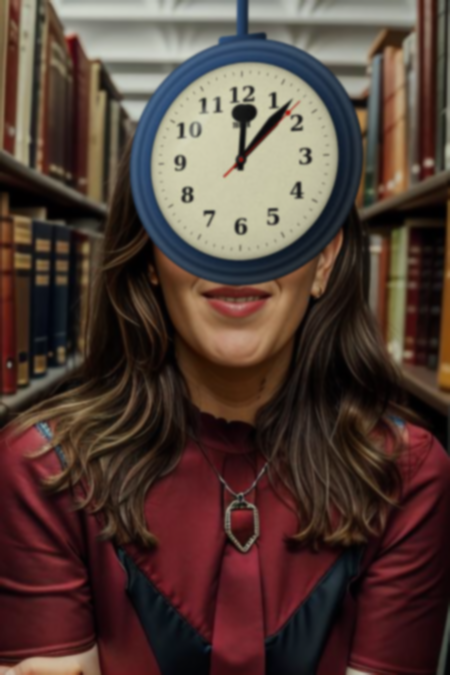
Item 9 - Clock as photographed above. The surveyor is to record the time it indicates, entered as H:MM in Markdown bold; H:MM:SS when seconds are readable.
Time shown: **12:07:08**
